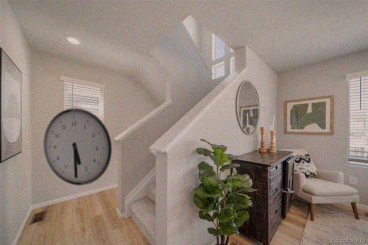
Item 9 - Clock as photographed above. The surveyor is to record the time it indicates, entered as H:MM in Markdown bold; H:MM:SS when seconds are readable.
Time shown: **5:30**
